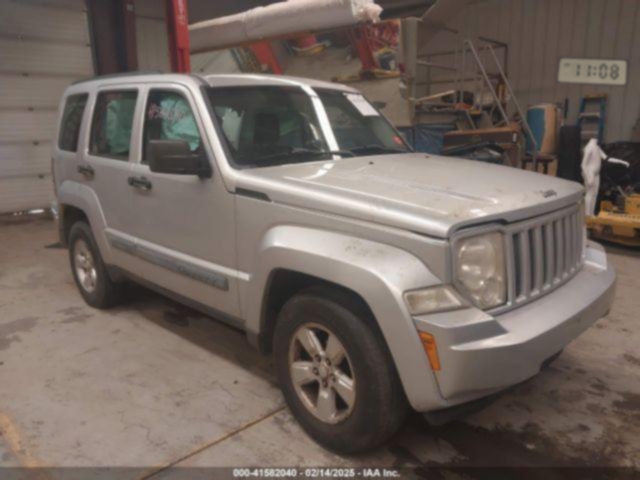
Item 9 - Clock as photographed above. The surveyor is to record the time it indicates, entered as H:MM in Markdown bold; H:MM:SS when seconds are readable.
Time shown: **11:08**
